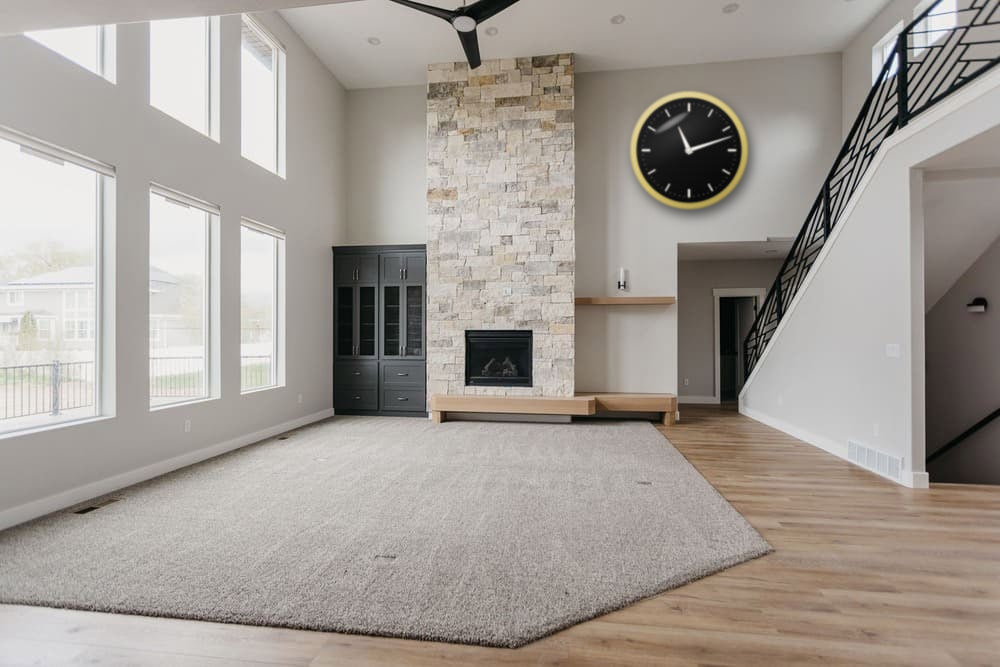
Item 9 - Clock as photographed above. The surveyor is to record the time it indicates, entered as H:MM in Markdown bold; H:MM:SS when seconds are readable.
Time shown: **11:12**
